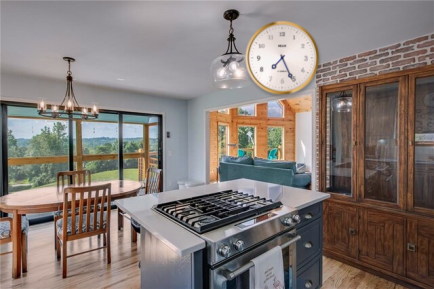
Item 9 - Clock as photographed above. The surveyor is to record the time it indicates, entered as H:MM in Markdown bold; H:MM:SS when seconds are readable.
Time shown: **7:26**
